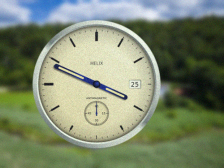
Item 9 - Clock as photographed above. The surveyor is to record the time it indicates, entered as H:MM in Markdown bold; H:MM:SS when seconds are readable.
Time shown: **3:49**
